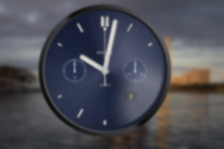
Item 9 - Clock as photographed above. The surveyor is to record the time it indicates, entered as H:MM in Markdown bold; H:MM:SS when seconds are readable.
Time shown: **10:02**
